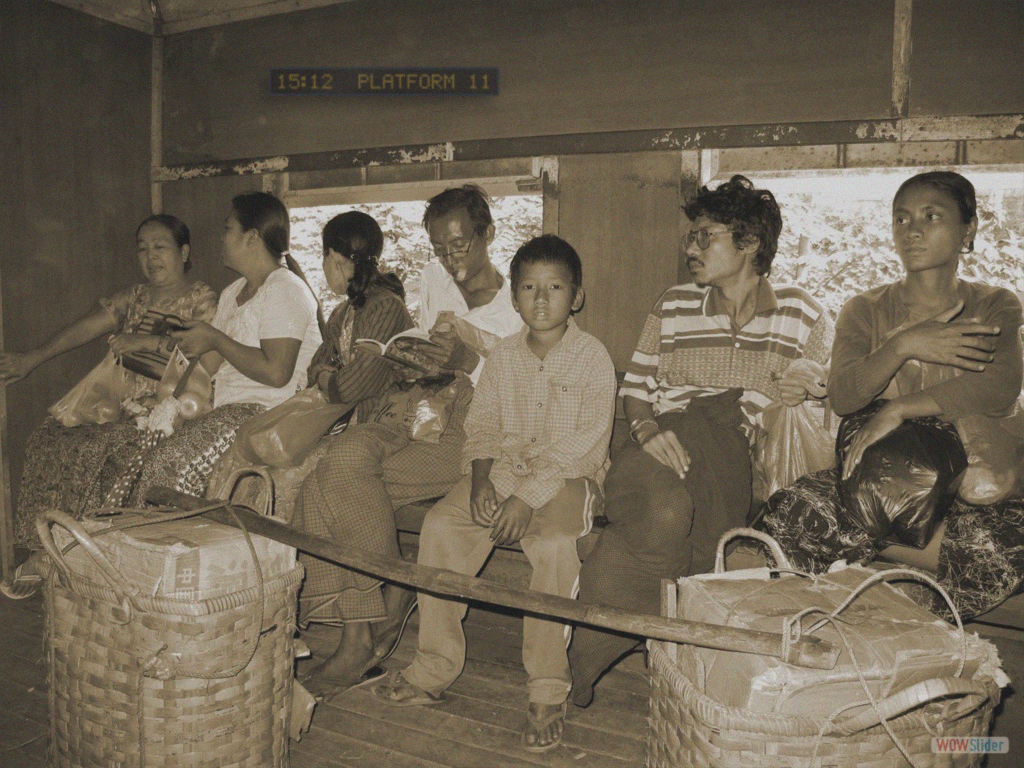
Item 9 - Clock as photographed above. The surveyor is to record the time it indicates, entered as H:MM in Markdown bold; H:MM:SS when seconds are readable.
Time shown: **15:12**
